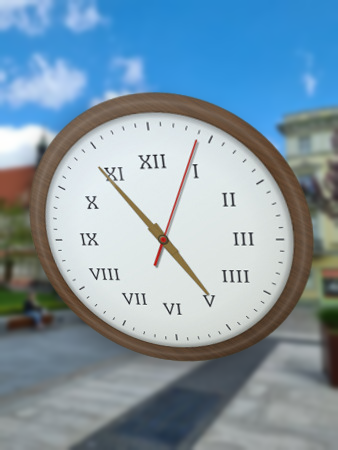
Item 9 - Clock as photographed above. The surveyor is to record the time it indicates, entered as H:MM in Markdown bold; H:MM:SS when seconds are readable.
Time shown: **4:54:04**
